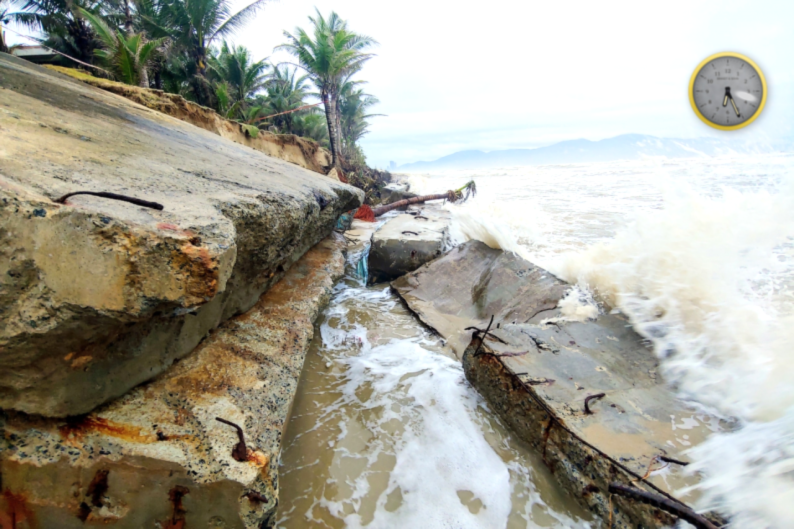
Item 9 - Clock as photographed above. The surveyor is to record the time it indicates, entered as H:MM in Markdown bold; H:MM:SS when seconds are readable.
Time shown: **6:26**
